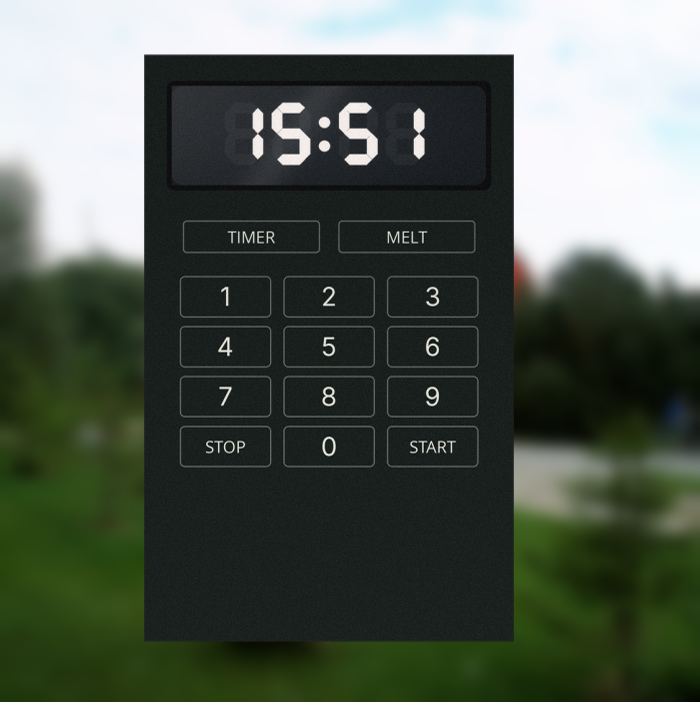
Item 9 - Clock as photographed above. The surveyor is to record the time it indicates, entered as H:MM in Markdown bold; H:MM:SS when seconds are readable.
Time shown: **15:51**
